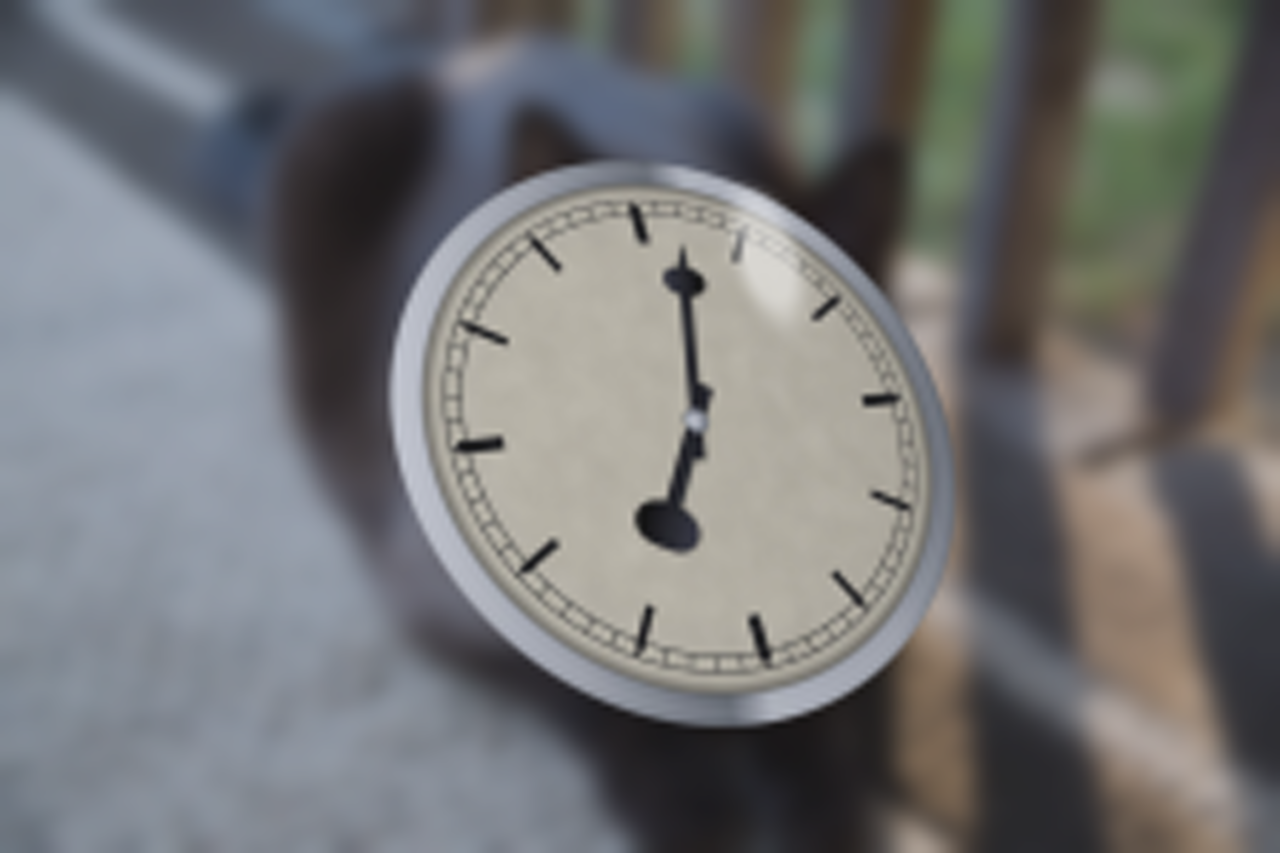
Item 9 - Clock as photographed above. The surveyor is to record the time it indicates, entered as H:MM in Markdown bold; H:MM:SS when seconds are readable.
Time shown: **7:02**
